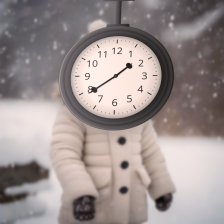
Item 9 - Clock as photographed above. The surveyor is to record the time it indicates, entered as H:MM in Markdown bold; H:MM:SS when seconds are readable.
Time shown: **1:39**
